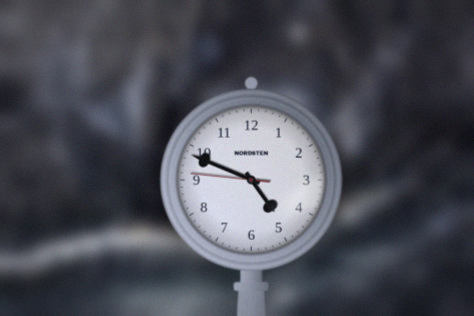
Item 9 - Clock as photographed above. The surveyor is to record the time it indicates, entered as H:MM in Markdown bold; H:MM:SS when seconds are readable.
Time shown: **4:48:46**
